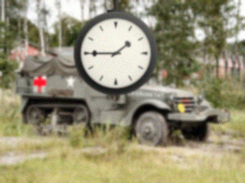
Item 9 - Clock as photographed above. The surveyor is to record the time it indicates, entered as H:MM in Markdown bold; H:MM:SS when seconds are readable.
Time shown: **1:45**
